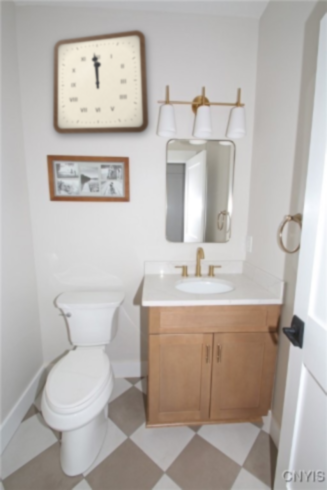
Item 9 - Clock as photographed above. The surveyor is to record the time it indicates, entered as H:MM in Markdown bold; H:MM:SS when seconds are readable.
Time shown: **11:59**
